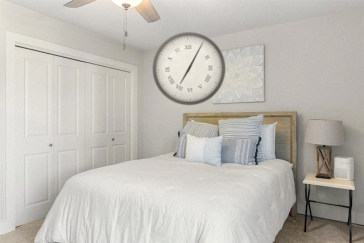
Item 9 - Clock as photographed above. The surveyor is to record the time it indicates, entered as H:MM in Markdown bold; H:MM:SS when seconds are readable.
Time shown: **7:05**
